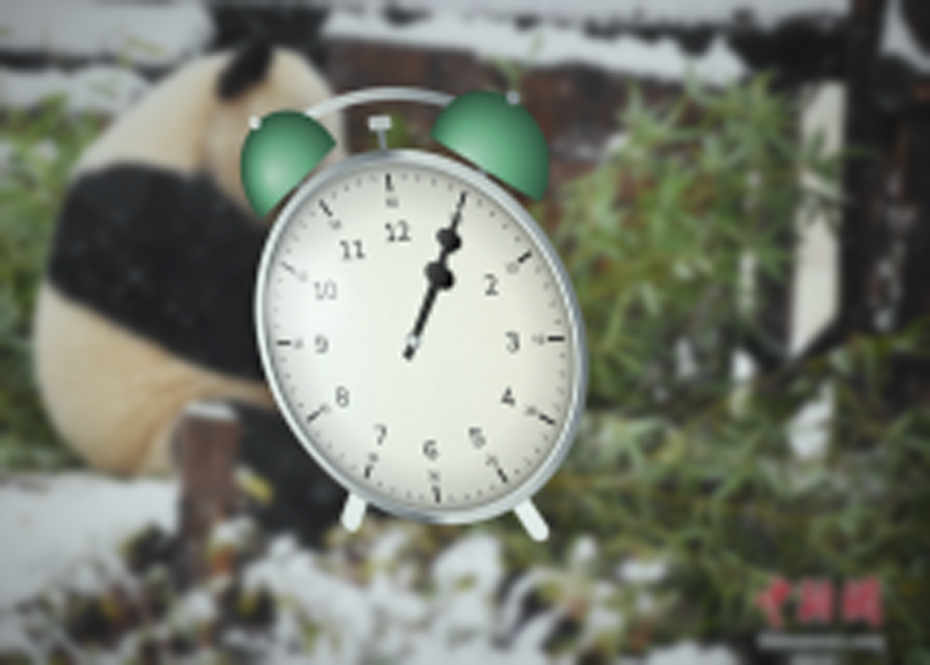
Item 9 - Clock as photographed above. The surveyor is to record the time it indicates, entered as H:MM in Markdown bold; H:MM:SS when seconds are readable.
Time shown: **1:05**
